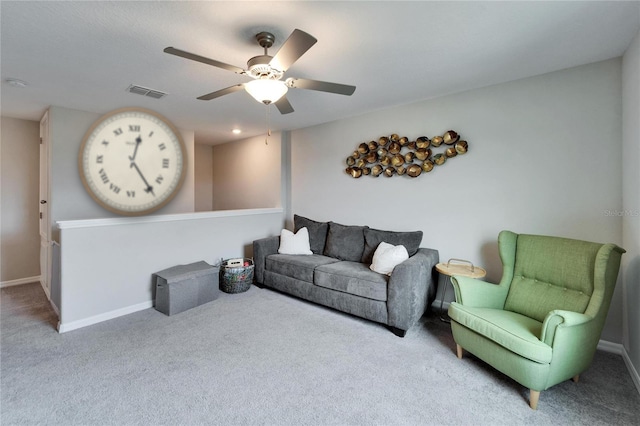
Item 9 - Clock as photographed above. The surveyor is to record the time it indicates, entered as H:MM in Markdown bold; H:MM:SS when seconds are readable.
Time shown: **12:24**
